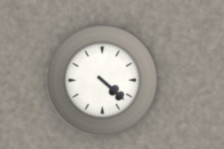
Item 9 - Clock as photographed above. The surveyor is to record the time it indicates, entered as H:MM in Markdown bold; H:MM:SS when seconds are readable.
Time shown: **4:22**
